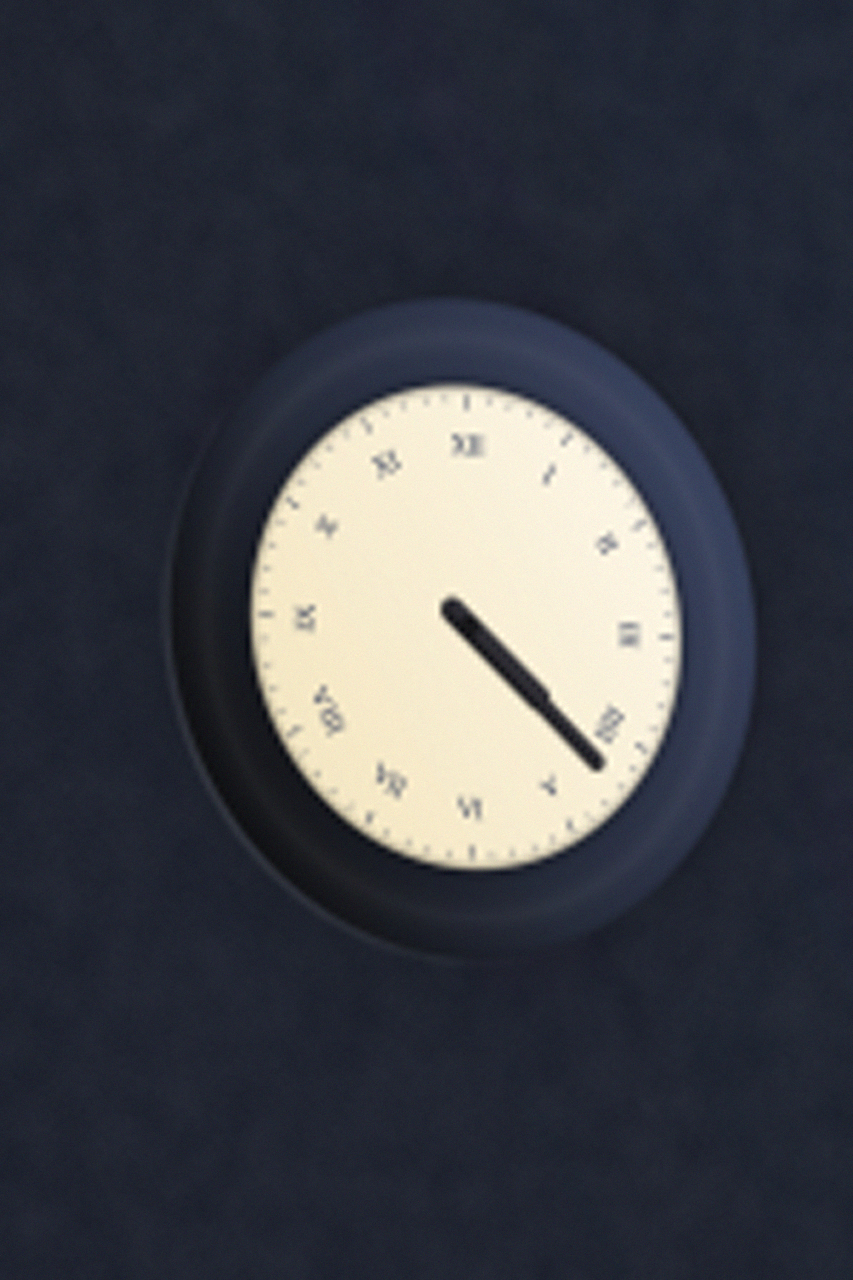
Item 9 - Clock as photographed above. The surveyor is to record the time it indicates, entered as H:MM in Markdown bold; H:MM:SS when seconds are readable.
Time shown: **4:22**
